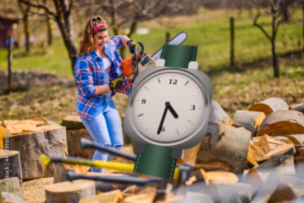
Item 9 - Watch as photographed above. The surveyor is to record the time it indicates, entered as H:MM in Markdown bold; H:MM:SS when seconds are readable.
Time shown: **4:31**
